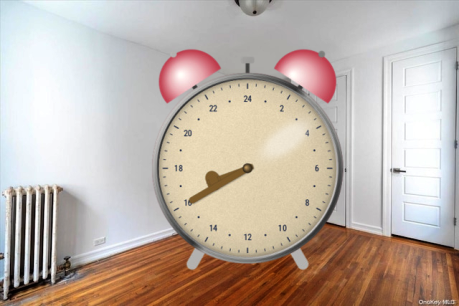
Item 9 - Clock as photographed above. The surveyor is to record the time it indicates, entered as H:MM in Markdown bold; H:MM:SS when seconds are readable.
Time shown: **16:40**
